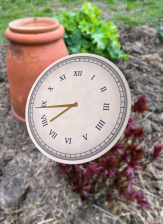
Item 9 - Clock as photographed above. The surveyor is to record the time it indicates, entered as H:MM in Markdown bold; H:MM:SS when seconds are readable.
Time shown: **7:44**
